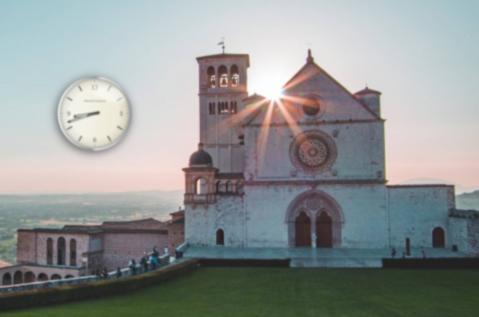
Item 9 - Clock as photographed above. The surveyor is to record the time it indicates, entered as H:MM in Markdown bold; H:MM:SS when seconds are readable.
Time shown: **8:42**
